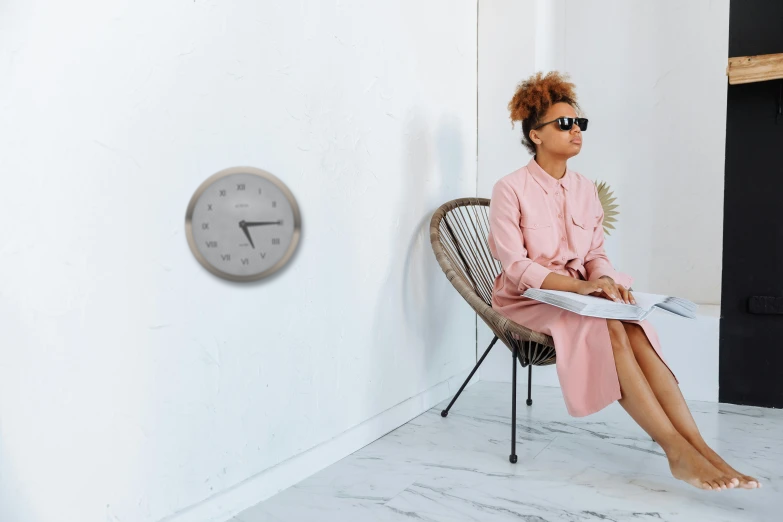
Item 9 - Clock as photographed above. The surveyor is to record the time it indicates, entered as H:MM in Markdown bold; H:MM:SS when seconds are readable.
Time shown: **5:15**
